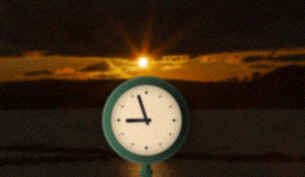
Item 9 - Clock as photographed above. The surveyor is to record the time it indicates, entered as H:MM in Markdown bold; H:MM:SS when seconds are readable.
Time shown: **8:57**
